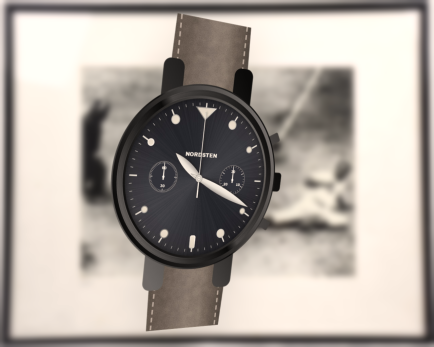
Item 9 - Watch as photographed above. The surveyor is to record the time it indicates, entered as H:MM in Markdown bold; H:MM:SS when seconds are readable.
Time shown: **10:19**
